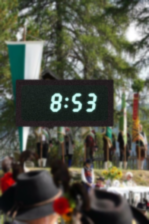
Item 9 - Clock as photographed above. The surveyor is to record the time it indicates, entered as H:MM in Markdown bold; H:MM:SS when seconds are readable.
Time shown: **8:53**
